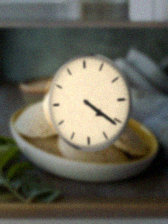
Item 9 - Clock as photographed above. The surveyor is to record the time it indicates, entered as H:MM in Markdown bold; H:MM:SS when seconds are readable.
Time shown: **4:21**
